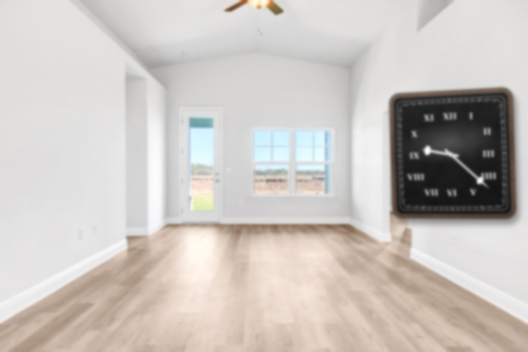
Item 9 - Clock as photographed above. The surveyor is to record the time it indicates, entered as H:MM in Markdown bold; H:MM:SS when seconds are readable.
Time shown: **9:22**
